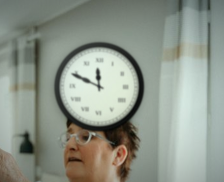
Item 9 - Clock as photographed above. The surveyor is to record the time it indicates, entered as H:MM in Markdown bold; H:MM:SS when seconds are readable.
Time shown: **11:49**
